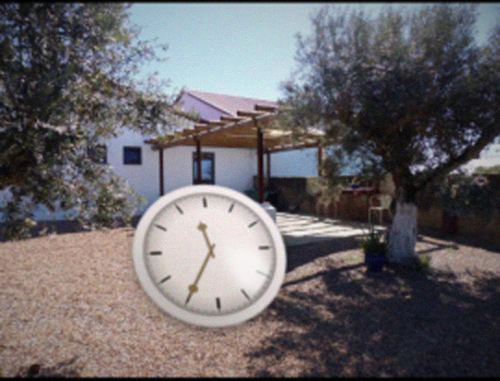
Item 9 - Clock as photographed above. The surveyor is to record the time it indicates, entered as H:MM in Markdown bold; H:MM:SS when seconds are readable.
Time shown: **11:35**
